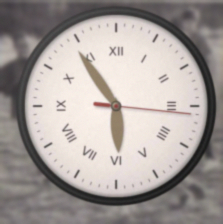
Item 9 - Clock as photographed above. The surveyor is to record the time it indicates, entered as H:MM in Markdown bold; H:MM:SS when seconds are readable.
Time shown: **5:54:16**
